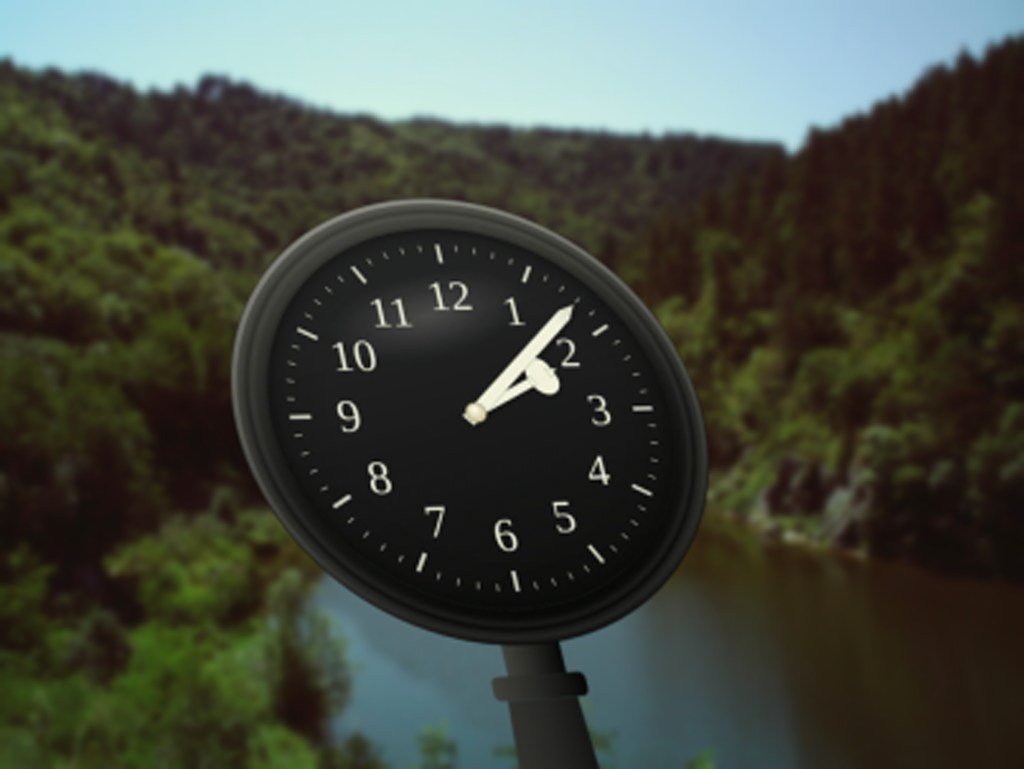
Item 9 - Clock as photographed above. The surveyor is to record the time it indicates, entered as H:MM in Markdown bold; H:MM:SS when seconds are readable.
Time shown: **2:08**
